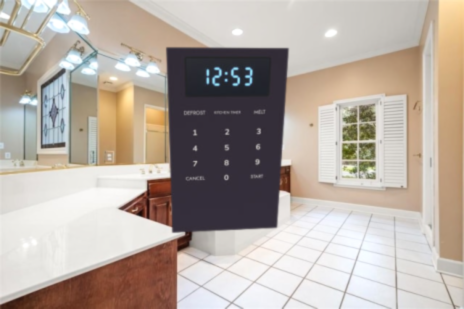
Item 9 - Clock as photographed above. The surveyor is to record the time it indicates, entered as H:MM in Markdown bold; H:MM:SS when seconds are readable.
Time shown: **12:53**
